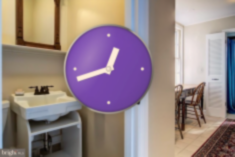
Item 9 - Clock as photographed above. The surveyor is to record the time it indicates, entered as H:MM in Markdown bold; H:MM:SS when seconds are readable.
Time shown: **12:42**
